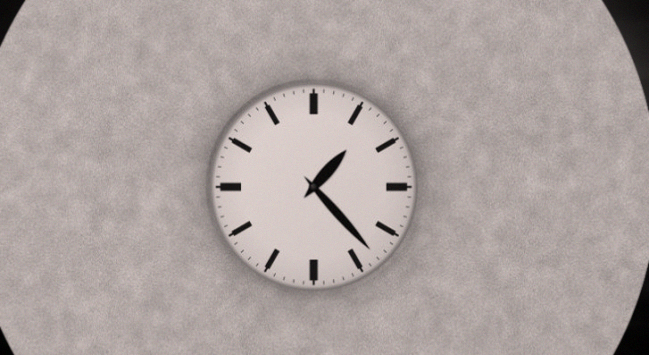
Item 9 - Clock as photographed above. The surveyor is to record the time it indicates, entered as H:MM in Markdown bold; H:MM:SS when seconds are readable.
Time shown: **1:23**
